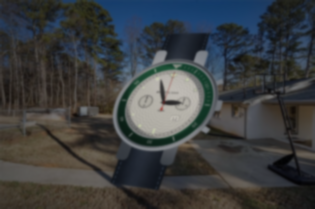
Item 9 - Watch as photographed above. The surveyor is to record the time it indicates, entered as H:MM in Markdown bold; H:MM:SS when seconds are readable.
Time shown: **2:56**
